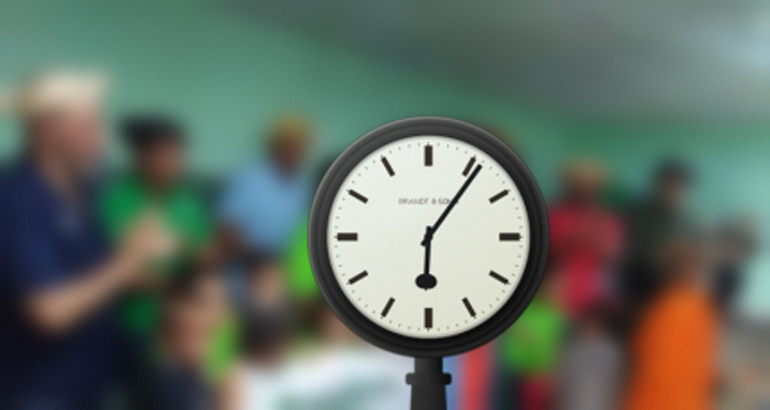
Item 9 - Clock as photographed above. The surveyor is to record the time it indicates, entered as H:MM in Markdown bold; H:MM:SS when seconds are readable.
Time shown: **6:06**
